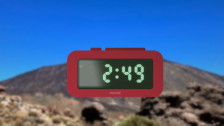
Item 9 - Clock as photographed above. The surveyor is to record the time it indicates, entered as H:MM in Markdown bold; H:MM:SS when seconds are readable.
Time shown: **2:49**
